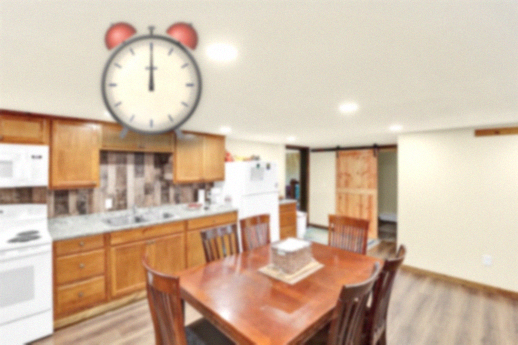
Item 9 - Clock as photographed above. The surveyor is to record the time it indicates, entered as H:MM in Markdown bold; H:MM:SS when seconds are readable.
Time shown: **12:00**
